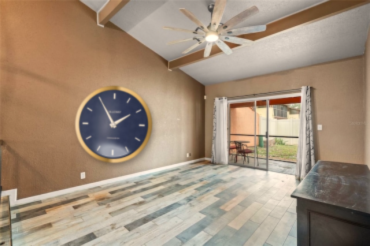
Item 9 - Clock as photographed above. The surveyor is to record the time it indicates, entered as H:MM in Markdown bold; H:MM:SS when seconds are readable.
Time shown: **1:55**
